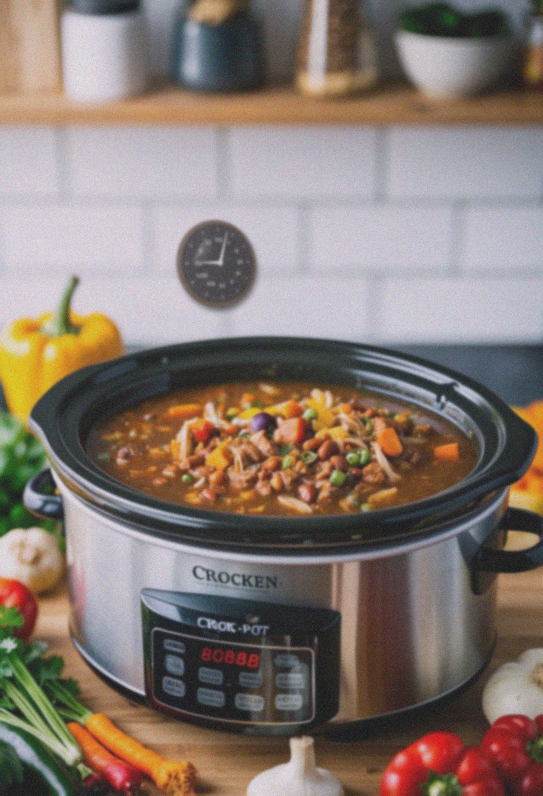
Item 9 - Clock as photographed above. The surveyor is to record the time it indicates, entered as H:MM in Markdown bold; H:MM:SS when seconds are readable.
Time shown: **9:03**
